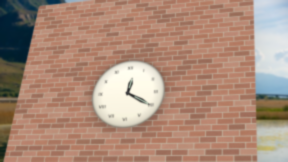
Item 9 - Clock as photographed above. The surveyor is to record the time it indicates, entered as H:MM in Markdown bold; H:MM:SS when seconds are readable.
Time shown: **12:20**
